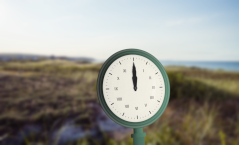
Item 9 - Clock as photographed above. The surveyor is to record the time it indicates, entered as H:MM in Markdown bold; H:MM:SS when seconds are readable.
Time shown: **12:00**
